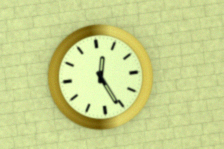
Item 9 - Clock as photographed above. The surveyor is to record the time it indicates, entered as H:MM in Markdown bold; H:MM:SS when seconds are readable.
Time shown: **12:26**
